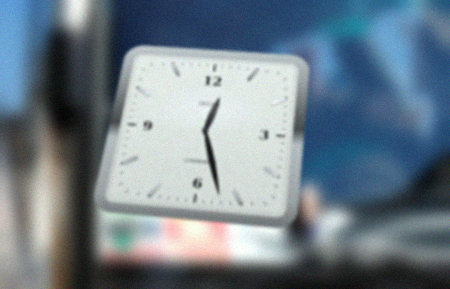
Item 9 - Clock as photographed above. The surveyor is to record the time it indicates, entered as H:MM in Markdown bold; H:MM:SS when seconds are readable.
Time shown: **12:27**
